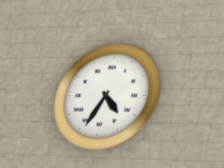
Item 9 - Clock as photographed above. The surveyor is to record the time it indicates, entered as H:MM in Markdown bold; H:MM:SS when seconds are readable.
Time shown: **4:34**
